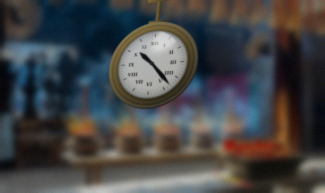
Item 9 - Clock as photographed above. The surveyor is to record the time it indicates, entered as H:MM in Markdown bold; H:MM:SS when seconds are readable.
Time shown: **10:23**
